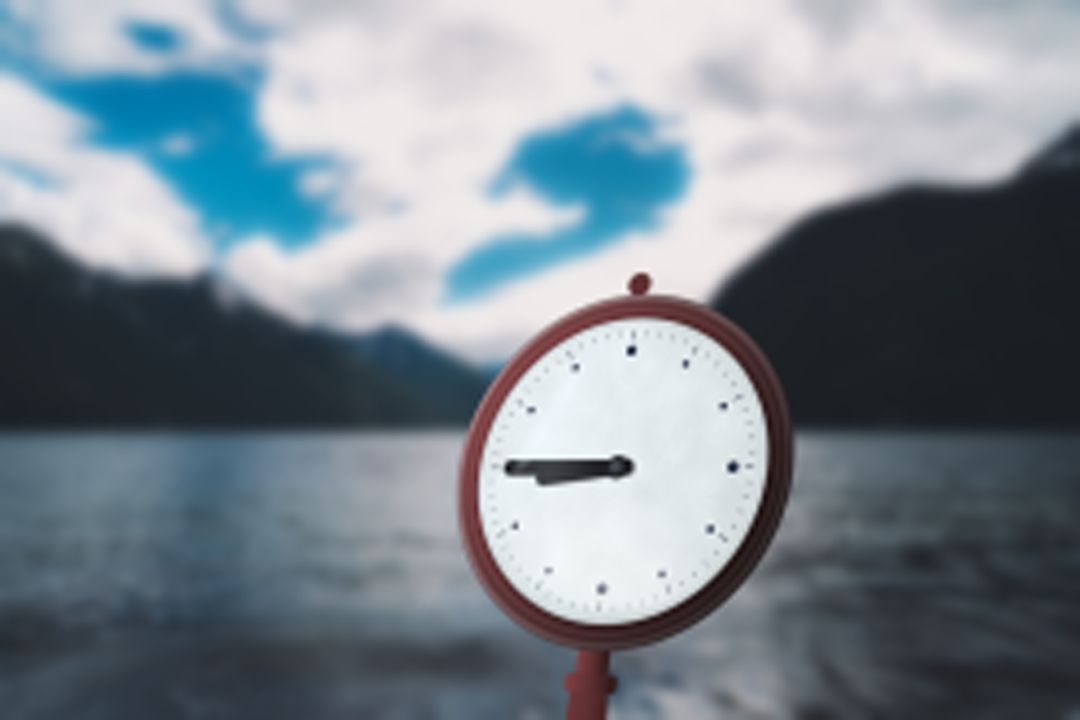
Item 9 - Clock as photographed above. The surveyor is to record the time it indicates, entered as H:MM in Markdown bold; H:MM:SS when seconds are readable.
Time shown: **8:45**
